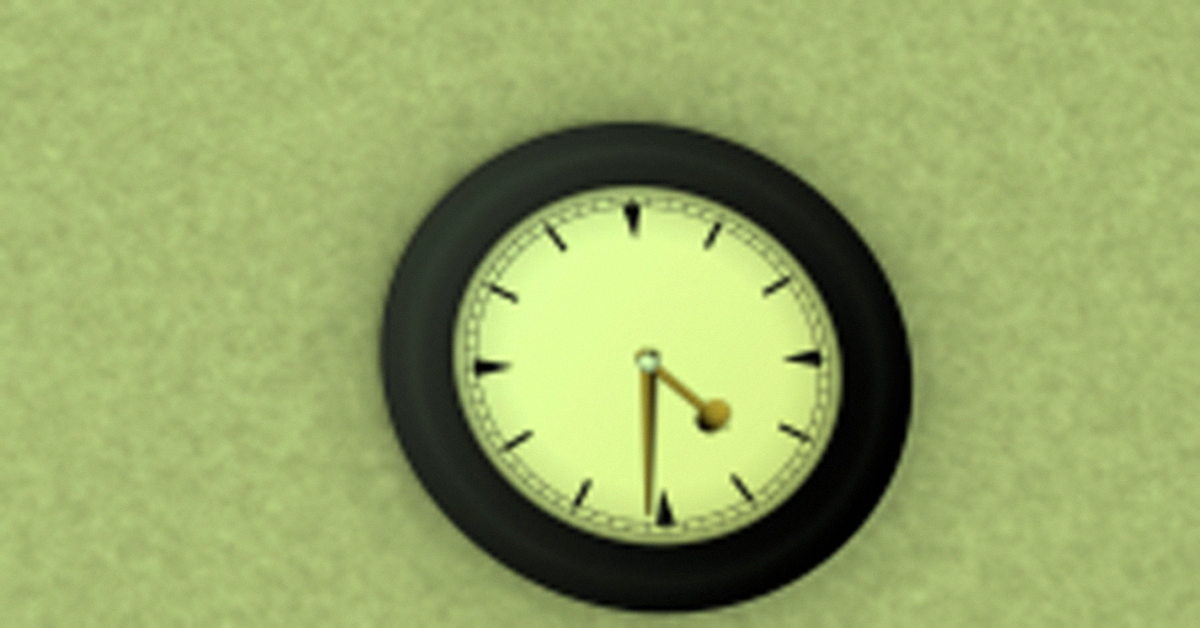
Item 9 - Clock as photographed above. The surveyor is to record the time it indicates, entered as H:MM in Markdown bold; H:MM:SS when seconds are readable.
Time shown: **4:31**
